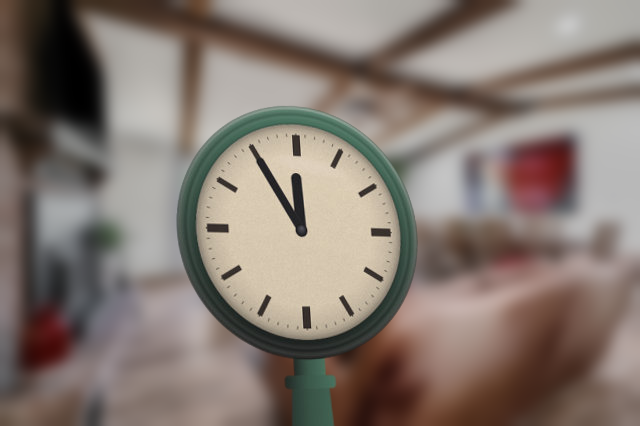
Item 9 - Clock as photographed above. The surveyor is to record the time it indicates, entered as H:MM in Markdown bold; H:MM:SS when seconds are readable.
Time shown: **11:55**
